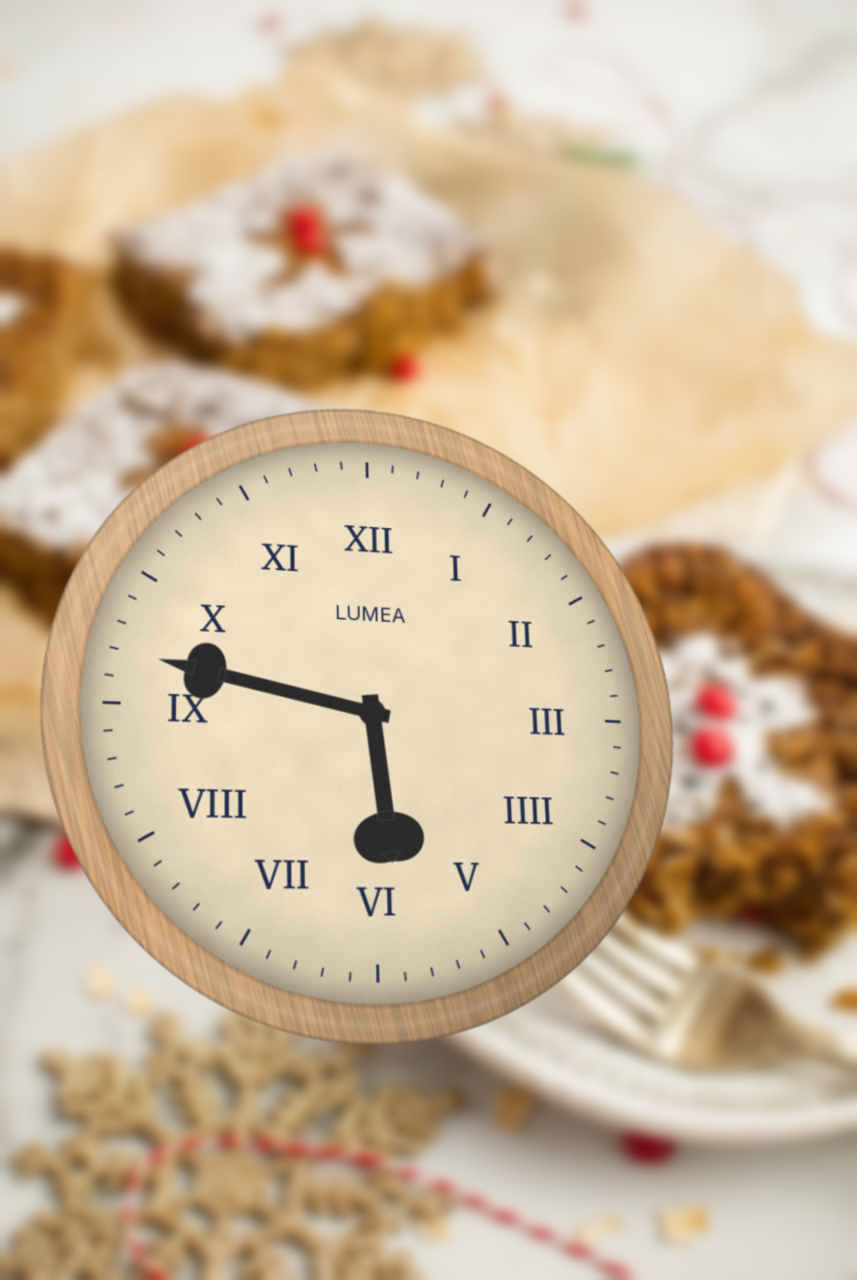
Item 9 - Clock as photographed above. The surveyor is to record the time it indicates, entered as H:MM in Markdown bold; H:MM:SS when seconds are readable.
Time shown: **5:47**
